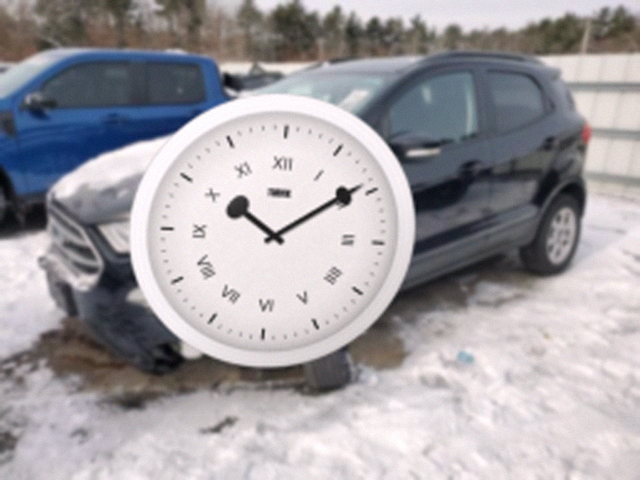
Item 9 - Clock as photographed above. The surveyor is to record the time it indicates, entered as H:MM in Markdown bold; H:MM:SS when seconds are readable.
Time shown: **10:09**
